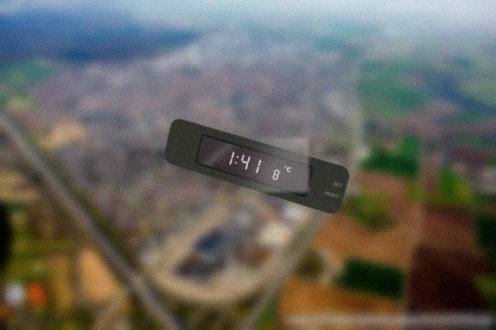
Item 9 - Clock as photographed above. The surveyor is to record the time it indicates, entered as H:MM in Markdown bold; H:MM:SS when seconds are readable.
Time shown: **1:41**
